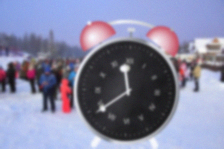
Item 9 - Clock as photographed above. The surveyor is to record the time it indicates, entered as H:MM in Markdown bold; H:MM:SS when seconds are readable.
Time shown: **11:39**
